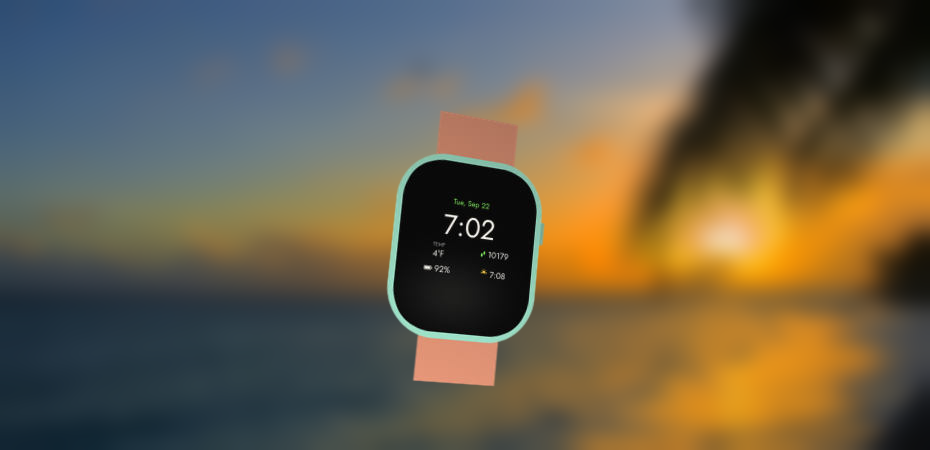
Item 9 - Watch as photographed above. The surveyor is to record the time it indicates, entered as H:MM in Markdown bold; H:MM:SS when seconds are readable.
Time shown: **7:02**
